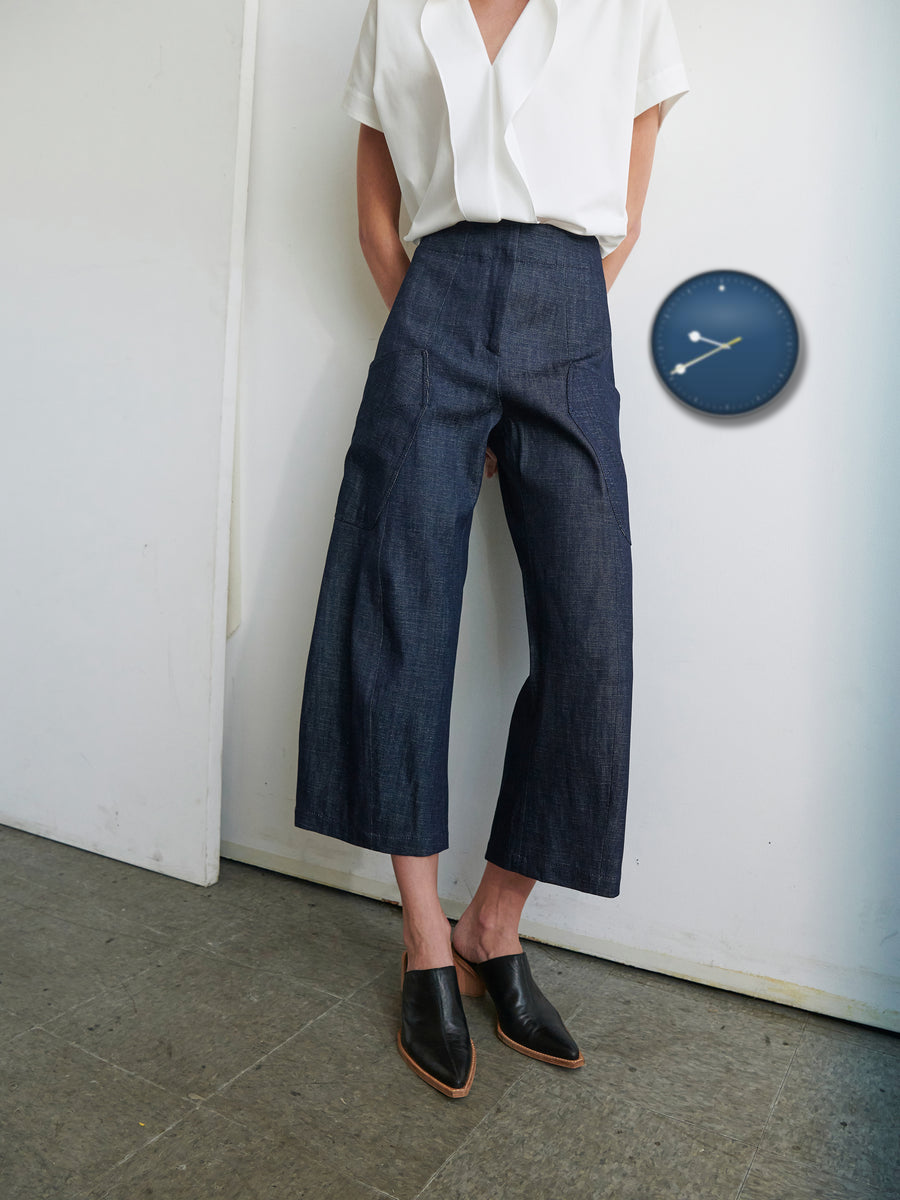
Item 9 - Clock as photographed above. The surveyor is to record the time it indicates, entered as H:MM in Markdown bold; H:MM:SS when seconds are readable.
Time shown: **9:40:41**
